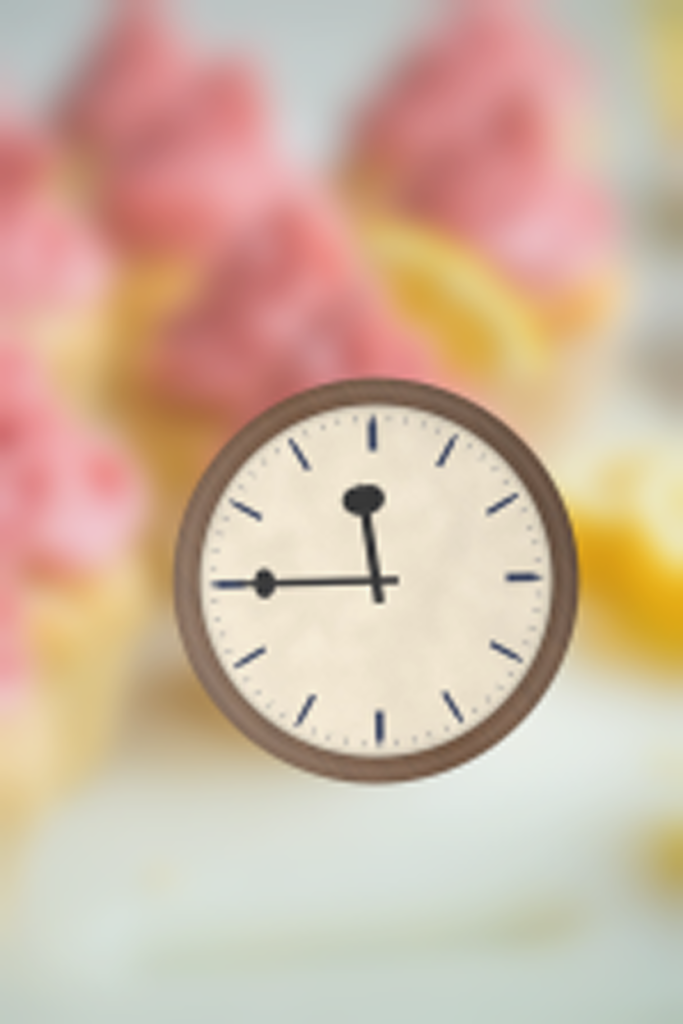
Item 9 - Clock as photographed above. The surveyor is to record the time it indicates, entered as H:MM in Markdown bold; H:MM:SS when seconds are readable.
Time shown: **11:45**
